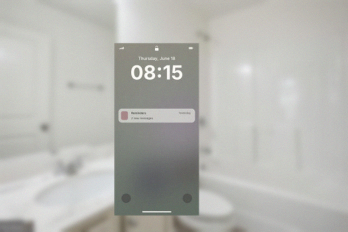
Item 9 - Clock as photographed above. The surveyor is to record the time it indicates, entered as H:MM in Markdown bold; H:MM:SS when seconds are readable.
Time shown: **8:15**
